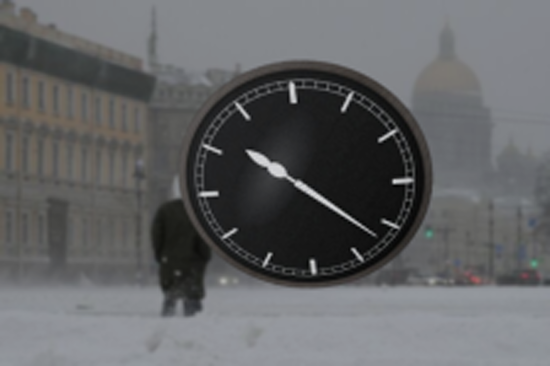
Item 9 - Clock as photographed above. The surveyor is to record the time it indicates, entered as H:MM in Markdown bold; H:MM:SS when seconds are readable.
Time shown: **10:22**
